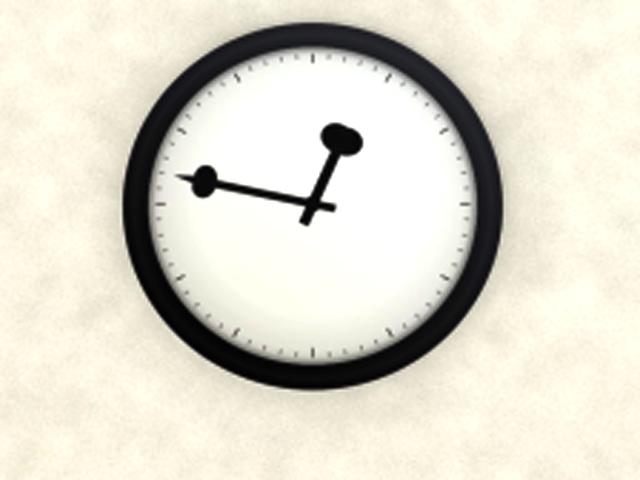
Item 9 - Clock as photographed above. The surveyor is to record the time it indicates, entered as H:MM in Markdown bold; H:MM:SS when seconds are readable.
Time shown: **12:47**
